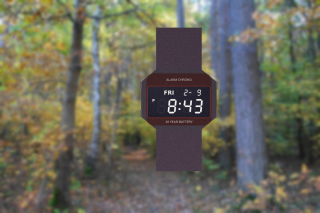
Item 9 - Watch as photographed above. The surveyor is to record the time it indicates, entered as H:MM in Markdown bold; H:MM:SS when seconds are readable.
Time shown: **8:43**
